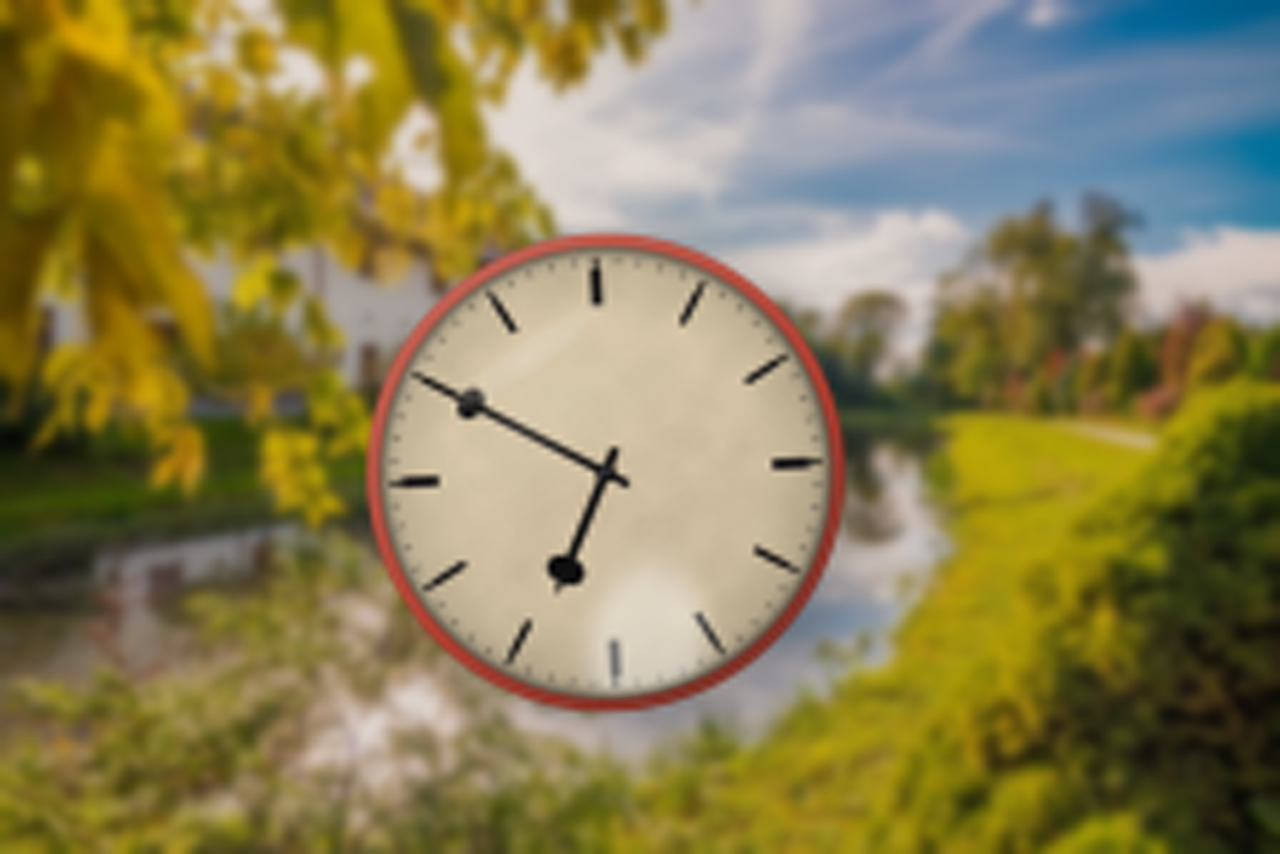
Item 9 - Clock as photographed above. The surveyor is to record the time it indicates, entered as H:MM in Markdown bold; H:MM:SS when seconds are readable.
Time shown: **6:50**
